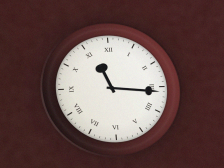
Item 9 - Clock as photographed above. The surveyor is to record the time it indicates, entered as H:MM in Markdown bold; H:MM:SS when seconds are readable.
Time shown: **11:16**
